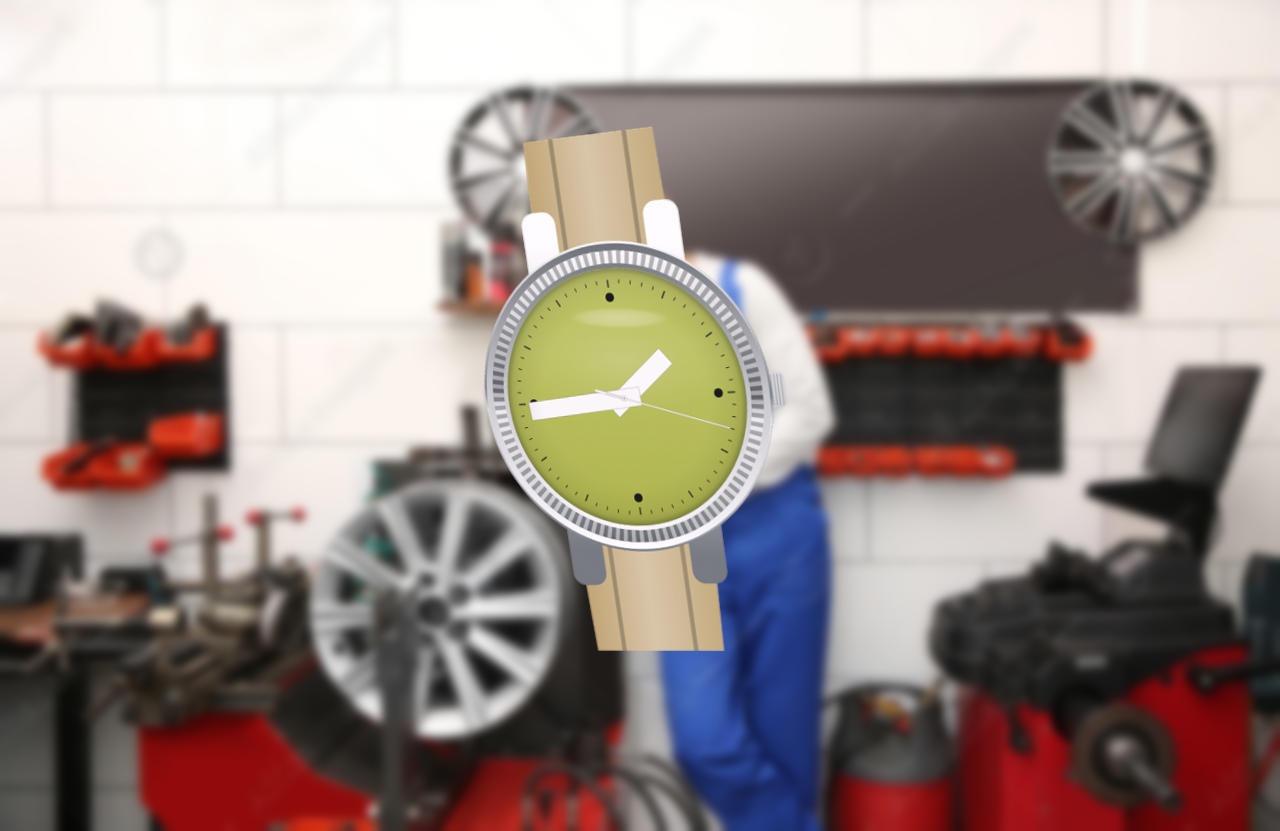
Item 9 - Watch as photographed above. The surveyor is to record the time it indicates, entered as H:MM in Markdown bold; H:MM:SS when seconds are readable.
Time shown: **1:44:18**
